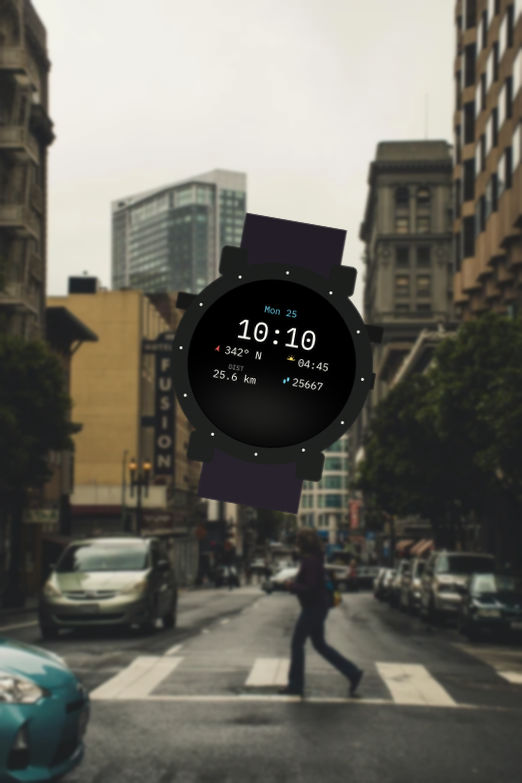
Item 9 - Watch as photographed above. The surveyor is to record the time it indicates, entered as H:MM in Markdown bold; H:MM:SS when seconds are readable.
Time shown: **10:10**
